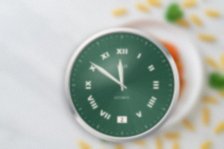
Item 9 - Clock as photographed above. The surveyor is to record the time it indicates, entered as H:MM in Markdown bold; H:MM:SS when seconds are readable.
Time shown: **11:51**
